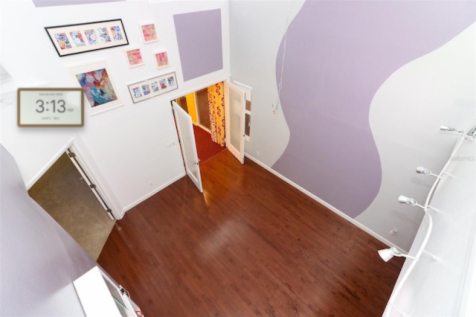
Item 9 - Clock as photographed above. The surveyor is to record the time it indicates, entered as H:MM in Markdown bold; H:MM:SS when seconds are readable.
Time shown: **3:13**
